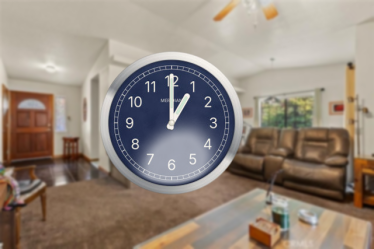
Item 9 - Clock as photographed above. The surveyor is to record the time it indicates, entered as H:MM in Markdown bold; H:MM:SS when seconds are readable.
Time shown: **1:00**
